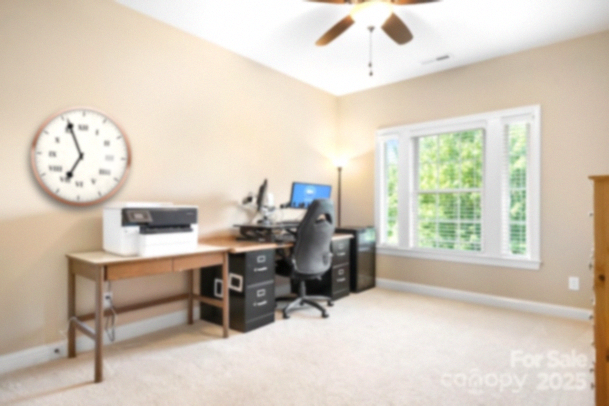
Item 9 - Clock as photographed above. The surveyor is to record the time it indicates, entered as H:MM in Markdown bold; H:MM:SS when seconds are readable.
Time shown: **6:56**
